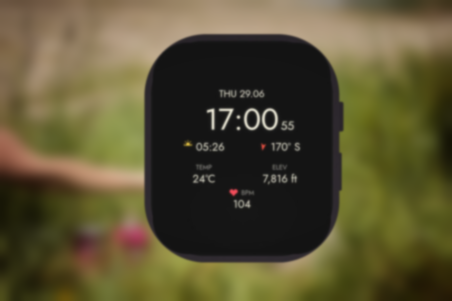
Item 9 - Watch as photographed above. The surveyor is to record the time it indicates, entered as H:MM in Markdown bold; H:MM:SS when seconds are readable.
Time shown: **17:00:55**
